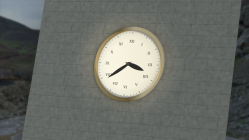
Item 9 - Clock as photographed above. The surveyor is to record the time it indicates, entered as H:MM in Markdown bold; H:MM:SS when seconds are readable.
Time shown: **3:39**
